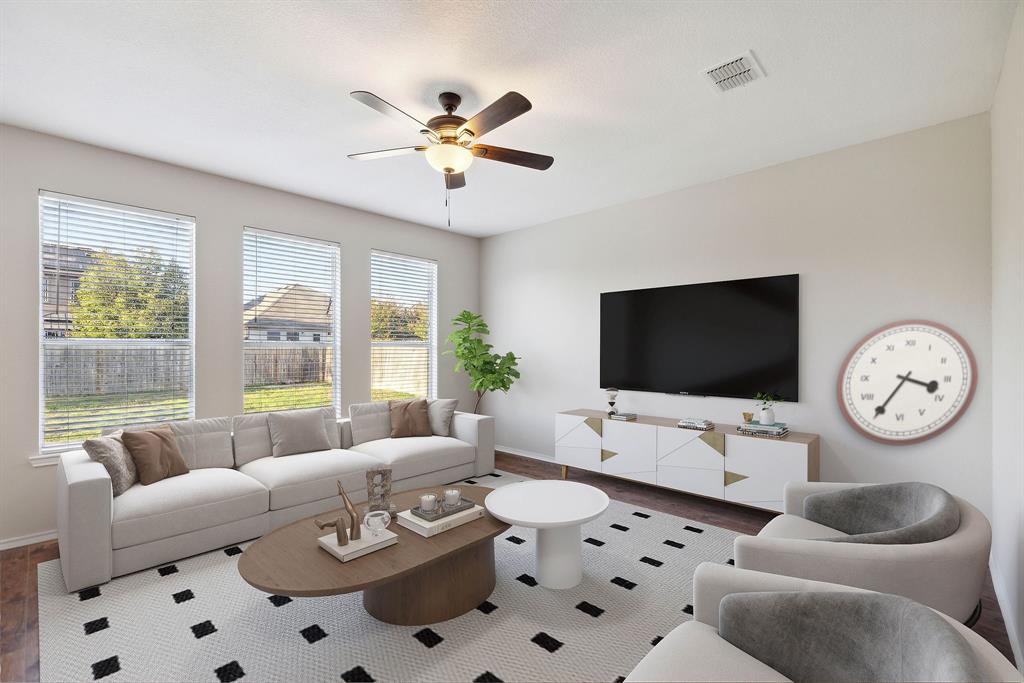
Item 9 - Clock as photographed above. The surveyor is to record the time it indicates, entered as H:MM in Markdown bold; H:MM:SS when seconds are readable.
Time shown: **3:35**
